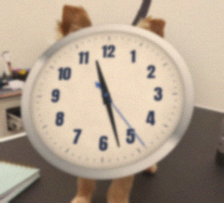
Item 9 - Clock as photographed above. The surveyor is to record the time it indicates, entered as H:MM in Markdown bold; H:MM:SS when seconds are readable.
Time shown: **11:27:24**
